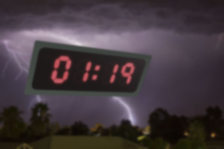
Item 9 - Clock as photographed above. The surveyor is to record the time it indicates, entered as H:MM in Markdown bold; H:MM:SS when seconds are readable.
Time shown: **1:19**
